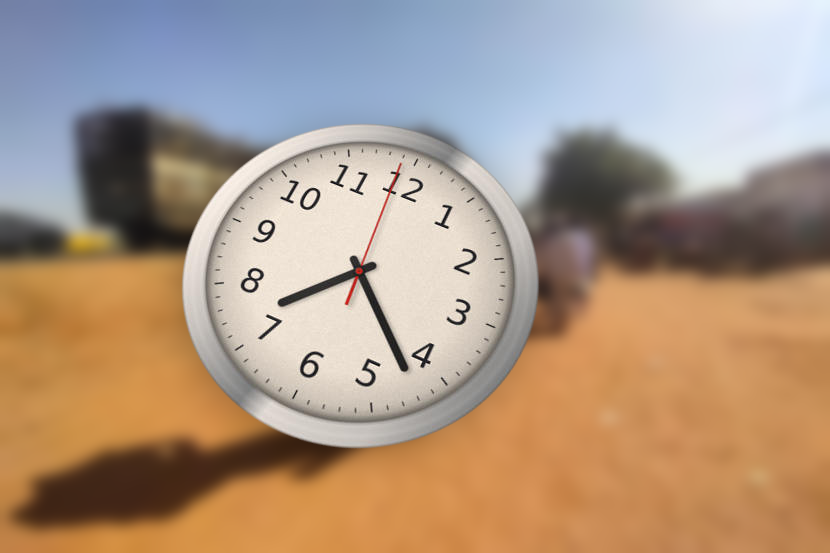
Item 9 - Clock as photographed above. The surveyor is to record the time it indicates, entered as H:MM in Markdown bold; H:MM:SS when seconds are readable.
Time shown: **7:21:59**
